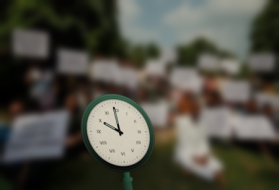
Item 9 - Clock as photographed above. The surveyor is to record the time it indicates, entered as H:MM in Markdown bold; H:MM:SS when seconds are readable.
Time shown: **9:59**
